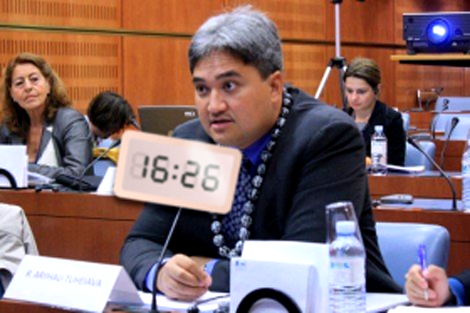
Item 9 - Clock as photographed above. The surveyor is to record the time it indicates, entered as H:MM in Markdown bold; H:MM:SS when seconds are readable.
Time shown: **16:26**
